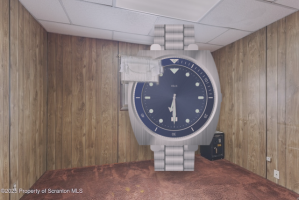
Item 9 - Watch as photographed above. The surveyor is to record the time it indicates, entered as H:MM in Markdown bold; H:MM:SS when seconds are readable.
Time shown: **6:30**
